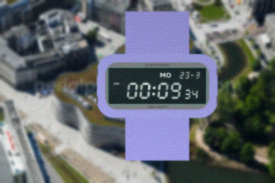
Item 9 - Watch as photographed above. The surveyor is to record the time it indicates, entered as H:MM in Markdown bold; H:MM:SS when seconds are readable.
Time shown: **0:09:34**
